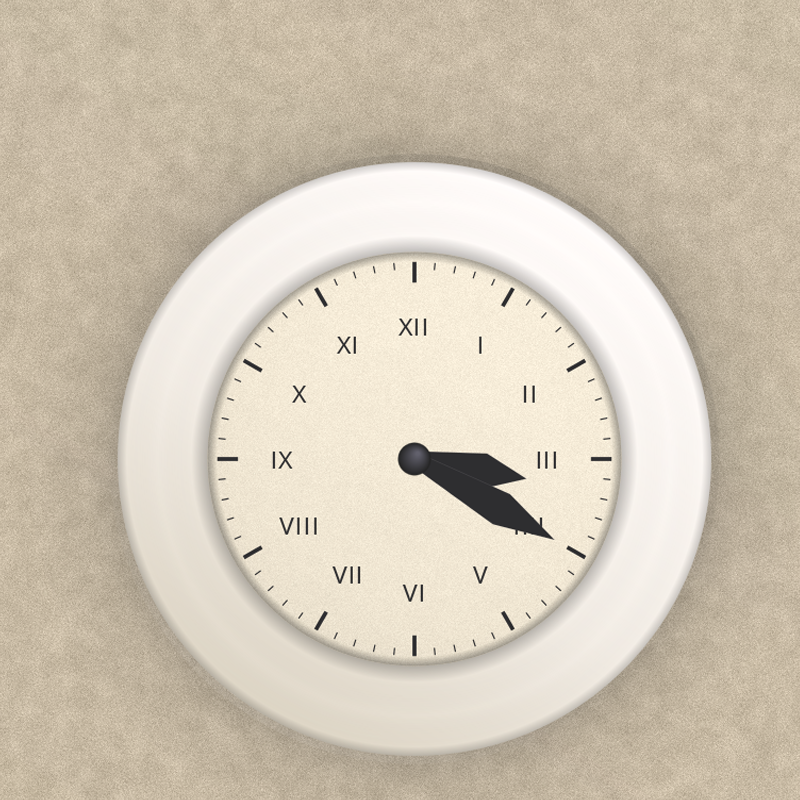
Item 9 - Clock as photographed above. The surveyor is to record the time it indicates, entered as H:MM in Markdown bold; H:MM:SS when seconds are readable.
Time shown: **3:20**
